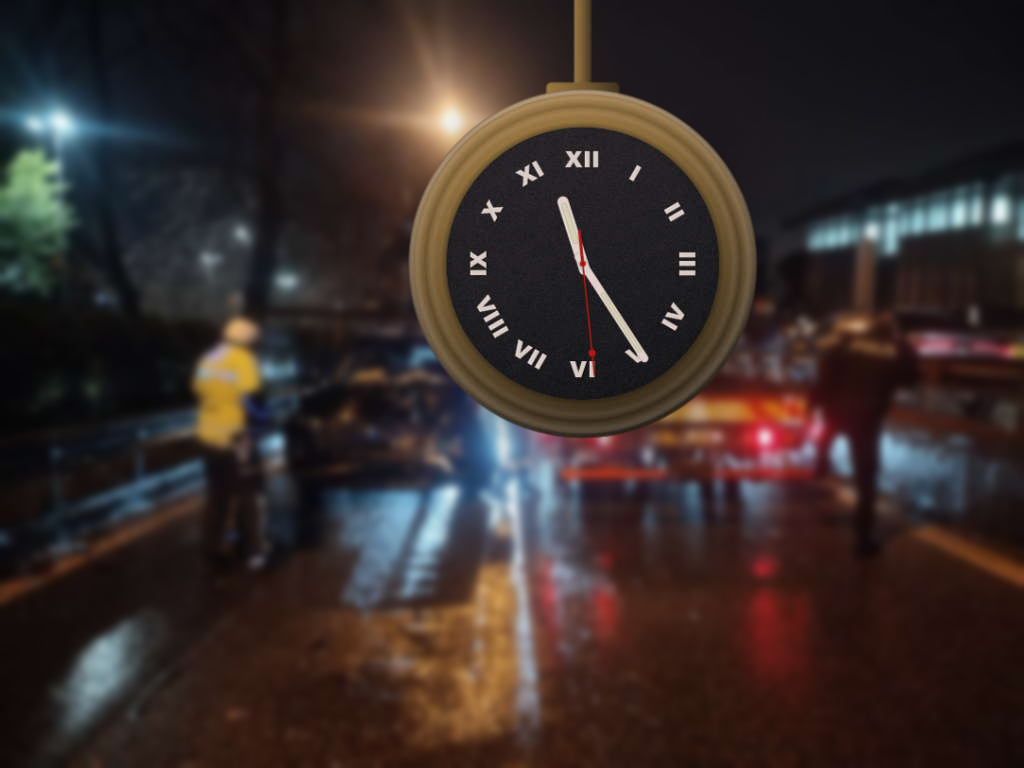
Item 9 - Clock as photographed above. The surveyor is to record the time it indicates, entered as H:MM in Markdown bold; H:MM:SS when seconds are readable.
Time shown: **11:24:29**
